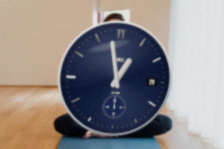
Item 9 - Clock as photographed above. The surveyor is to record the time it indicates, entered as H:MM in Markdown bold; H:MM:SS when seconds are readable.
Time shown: **12:58**
